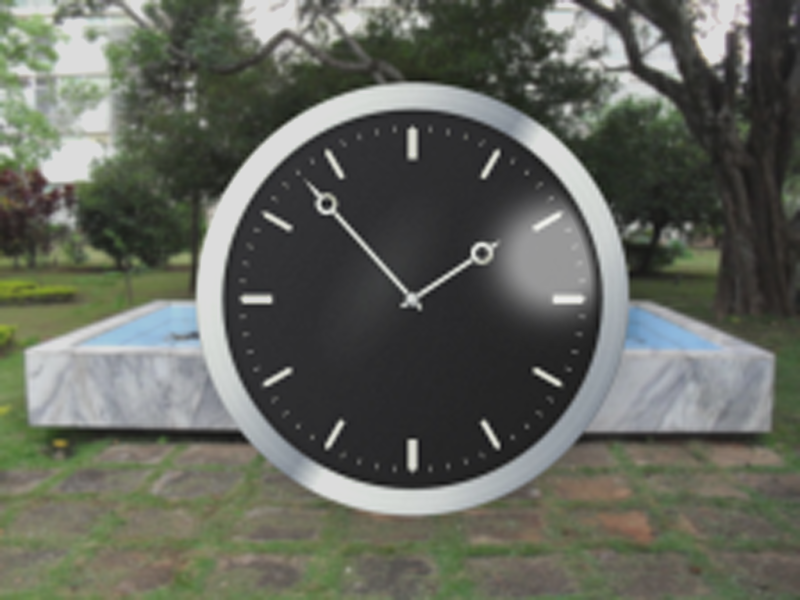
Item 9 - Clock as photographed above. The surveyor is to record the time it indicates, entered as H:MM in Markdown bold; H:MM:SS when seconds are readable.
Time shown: **1:53**
